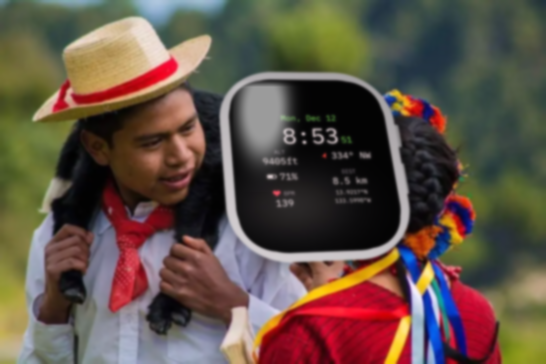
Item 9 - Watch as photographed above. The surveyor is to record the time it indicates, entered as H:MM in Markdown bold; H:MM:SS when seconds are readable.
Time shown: **8:53**
